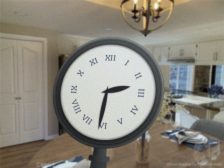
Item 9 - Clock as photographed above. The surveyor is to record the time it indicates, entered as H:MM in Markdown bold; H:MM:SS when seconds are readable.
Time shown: **2:31**
